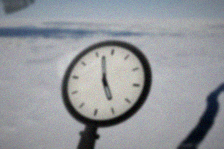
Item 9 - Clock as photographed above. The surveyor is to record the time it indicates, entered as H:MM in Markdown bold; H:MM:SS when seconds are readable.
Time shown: **4:57**
